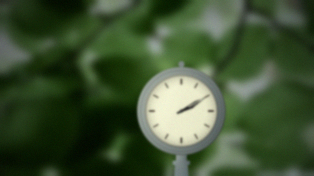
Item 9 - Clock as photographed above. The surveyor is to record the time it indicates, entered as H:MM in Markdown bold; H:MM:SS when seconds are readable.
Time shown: **2:10**
